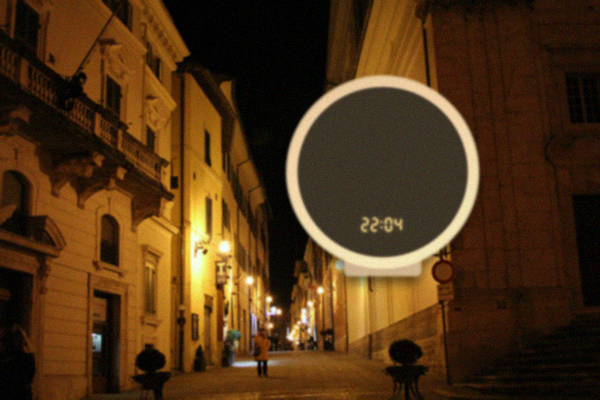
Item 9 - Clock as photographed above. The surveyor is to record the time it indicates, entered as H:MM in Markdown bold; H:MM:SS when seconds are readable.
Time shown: **22:04**
